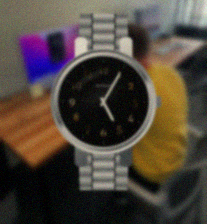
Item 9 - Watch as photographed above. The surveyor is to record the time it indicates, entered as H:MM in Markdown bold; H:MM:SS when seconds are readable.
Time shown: **5:05**
